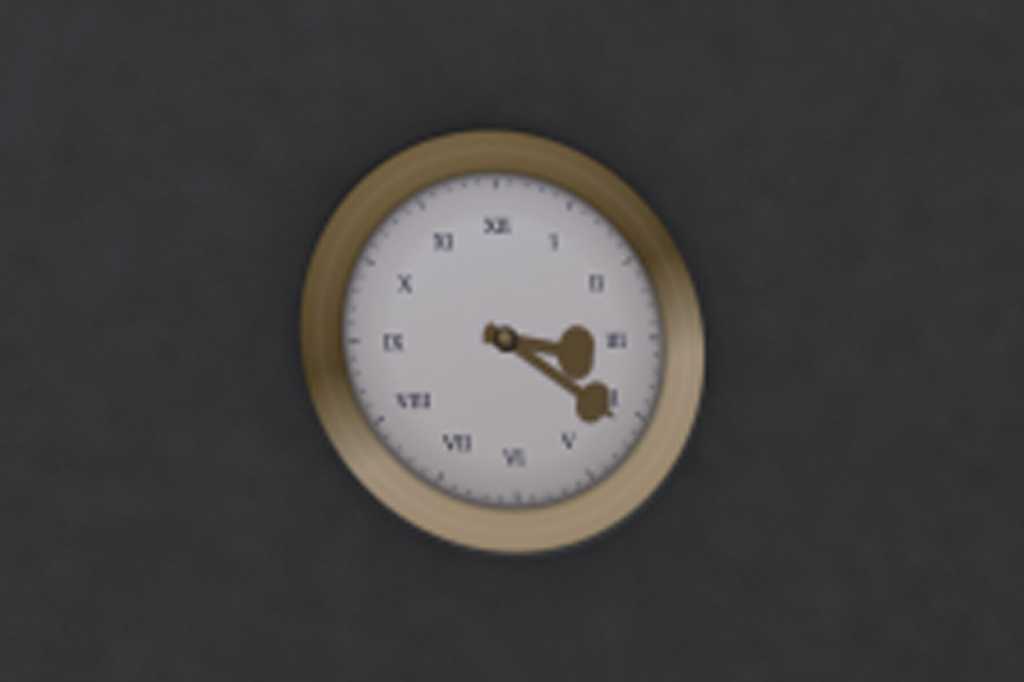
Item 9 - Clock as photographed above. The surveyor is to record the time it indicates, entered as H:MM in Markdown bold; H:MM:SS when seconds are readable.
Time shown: **3:21**
